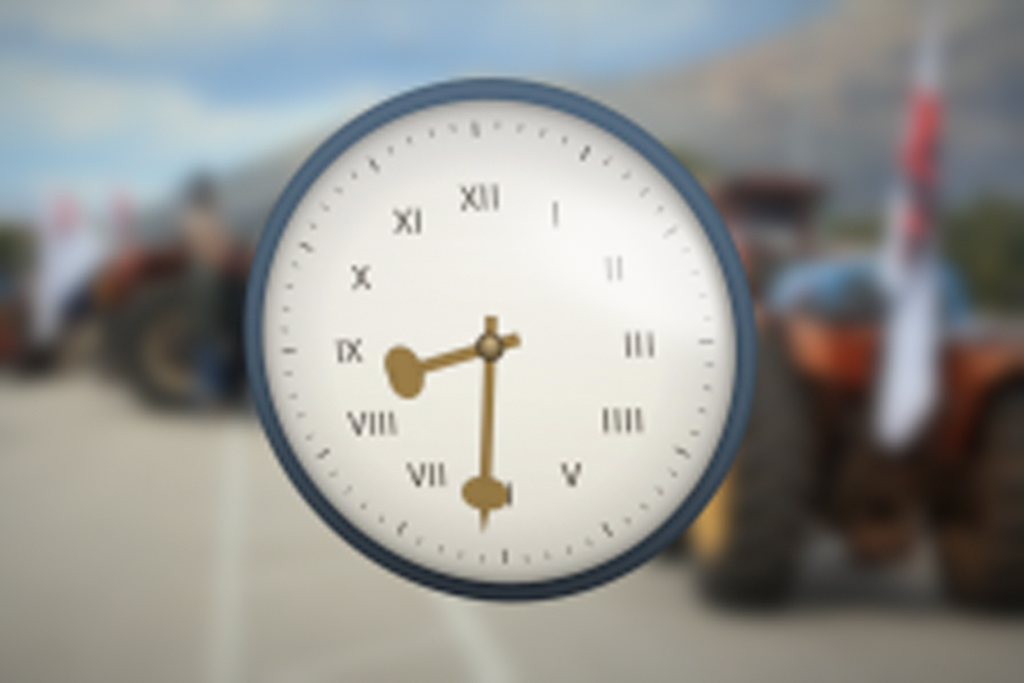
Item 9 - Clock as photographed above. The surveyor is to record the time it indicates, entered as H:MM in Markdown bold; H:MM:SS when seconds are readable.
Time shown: **8:31**
